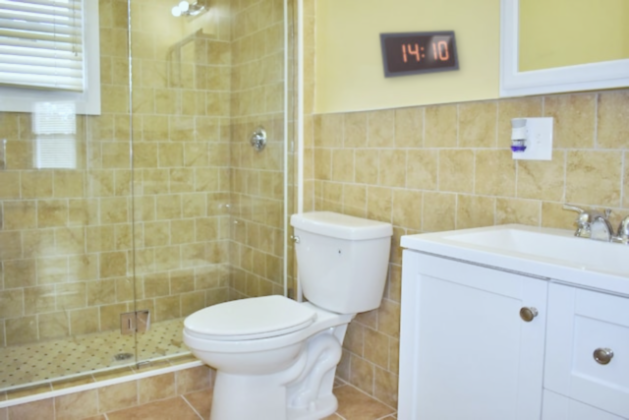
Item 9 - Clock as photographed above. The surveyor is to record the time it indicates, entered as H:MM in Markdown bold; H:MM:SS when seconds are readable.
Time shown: **14:10**
